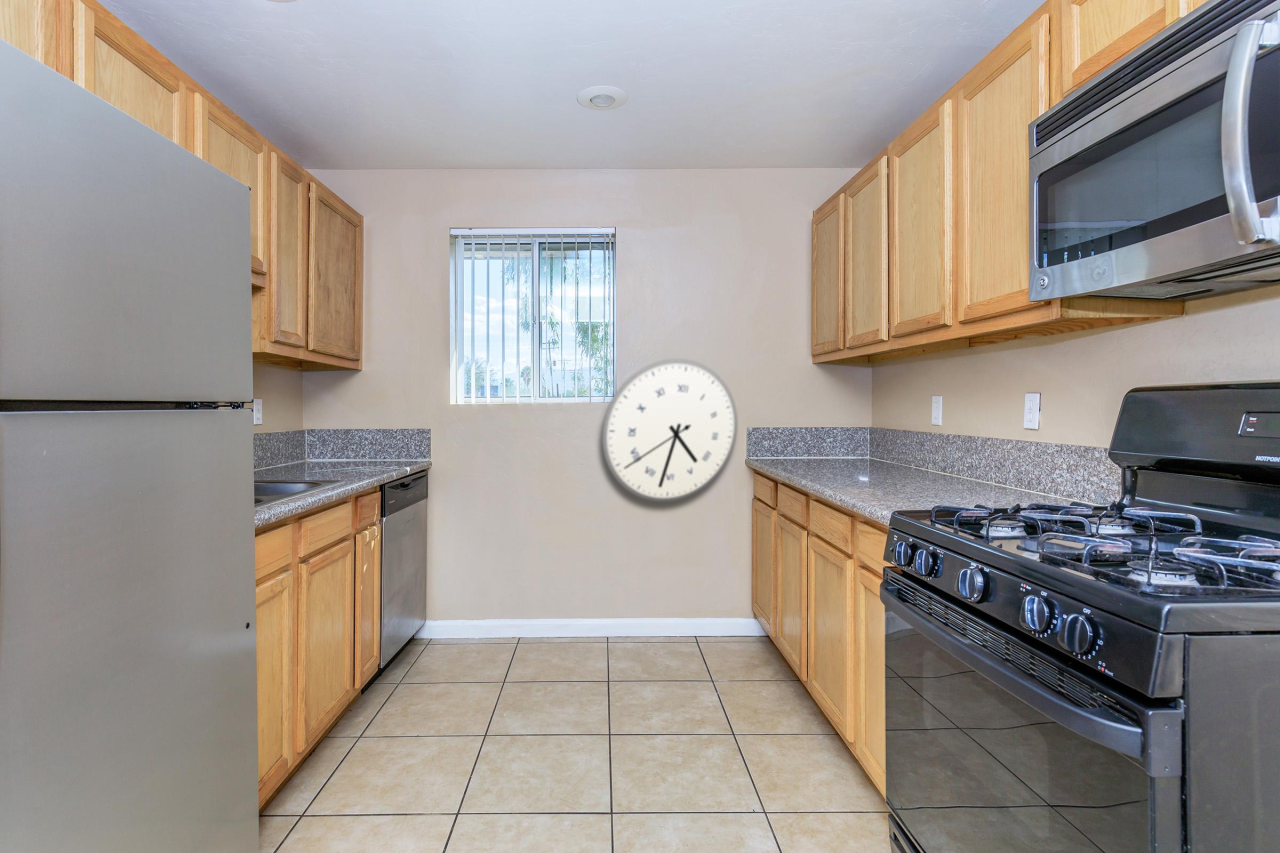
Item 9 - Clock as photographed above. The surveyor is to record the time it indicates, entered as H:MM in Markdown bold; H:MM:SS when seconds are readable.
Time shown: **4:31:39**
